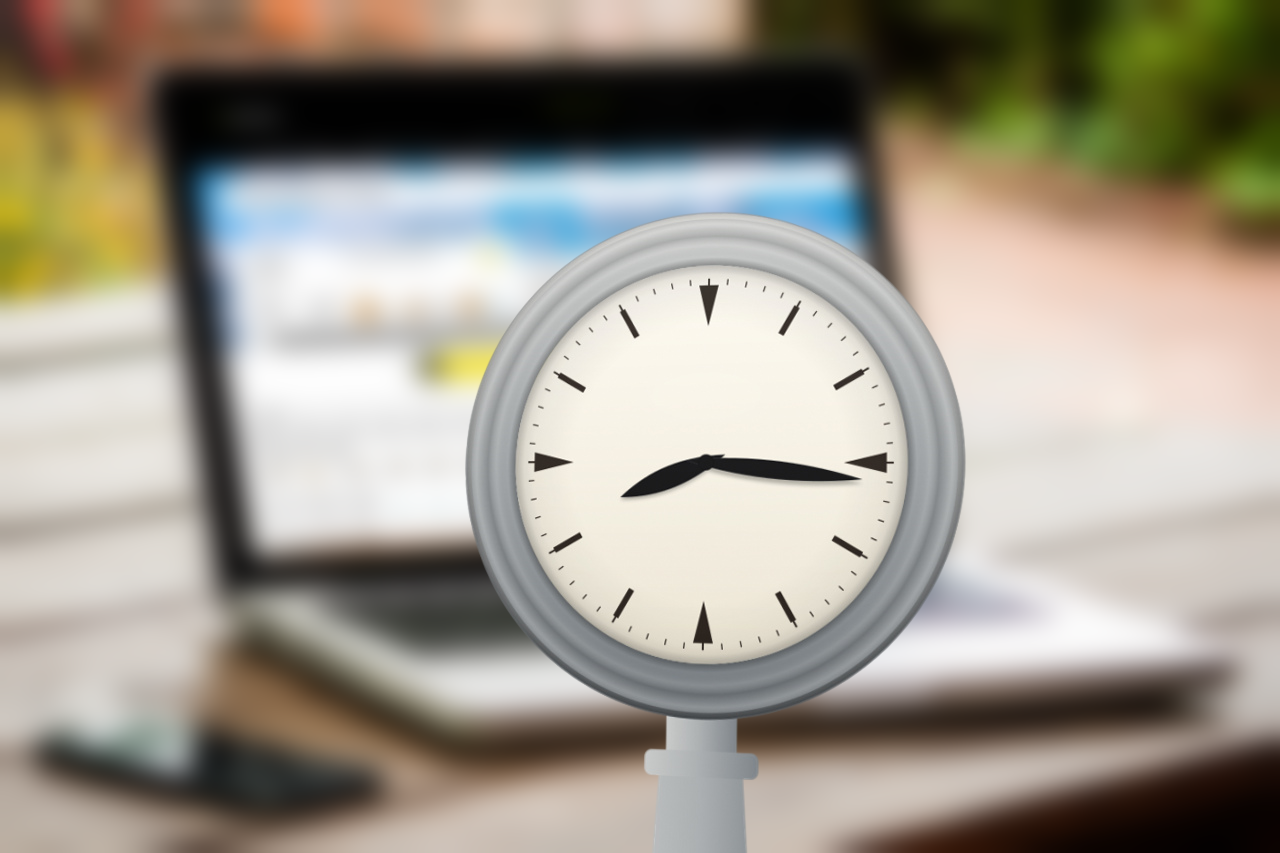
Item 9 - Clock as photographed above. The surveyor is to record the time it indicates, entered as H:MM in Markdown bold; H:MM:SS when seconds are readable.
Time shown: **8:16**
